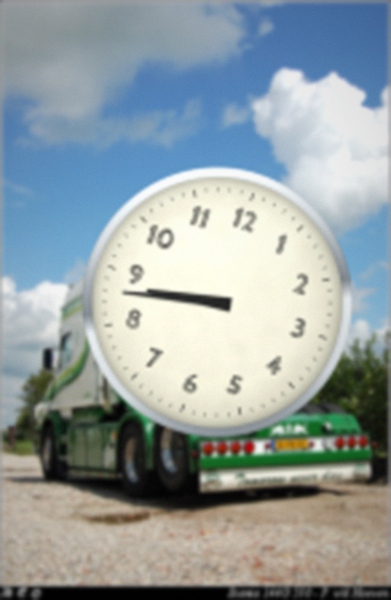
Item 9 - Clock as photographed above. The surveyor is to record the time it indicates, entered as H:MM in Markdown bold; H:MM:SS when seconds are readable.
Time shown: **8:43**
